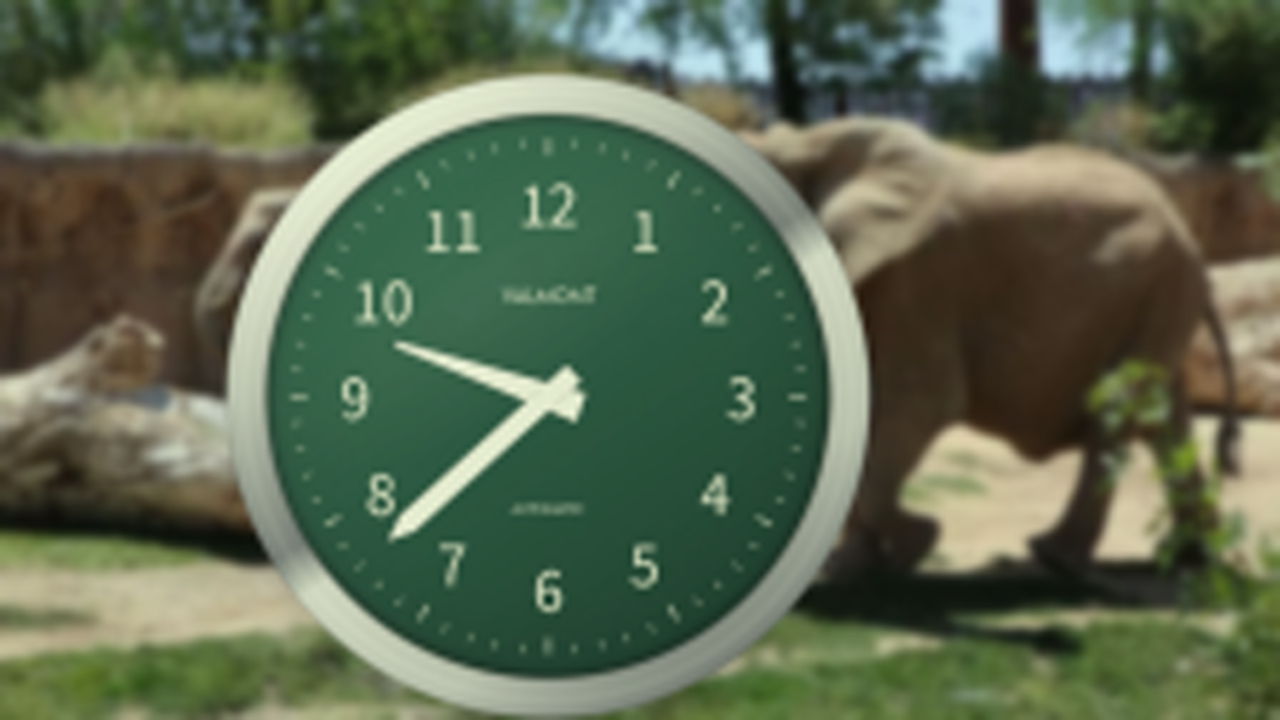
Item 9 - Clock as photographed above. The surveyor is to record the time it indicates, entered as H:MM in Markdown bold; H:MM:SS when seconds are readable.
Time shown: **9:38**
